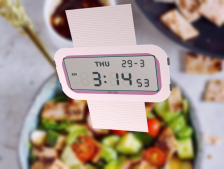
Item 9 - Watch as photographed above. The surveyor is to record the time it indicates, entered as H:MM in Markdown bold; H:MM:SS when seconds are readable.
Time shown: **3:14:53**
